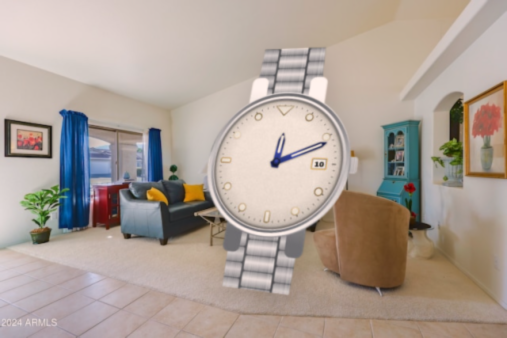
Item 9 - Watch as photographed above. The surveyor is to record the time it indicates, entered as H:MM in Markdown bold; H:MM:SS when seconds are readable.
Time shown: **12:11**
